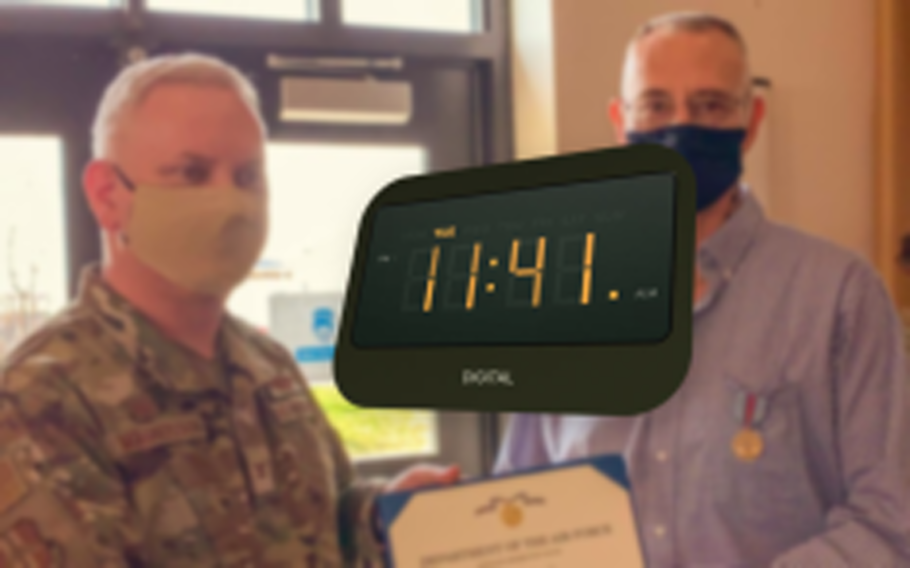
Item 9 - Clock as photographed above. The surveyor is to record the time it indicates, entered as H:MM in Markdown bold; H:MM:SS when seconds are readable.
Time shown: **11:41**
